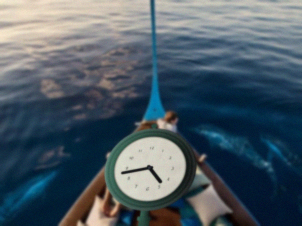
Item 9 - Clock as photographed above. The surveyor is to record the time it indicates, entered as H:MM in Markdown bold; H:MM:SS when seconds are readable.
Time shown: **4:43**
